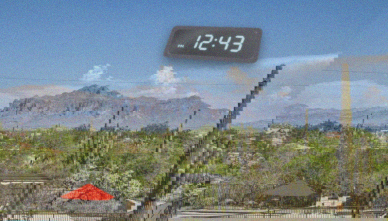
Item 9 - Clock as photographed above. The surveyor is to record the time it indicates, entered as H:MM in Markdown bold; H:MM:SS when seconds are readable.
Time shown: **12:43**
